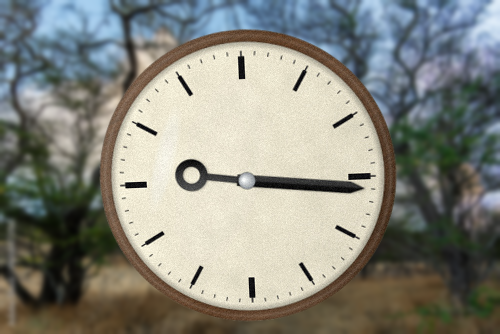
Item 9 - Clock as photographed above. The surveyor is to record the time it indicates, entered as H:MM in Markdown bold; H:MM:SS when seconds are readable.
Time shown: **9:16**
